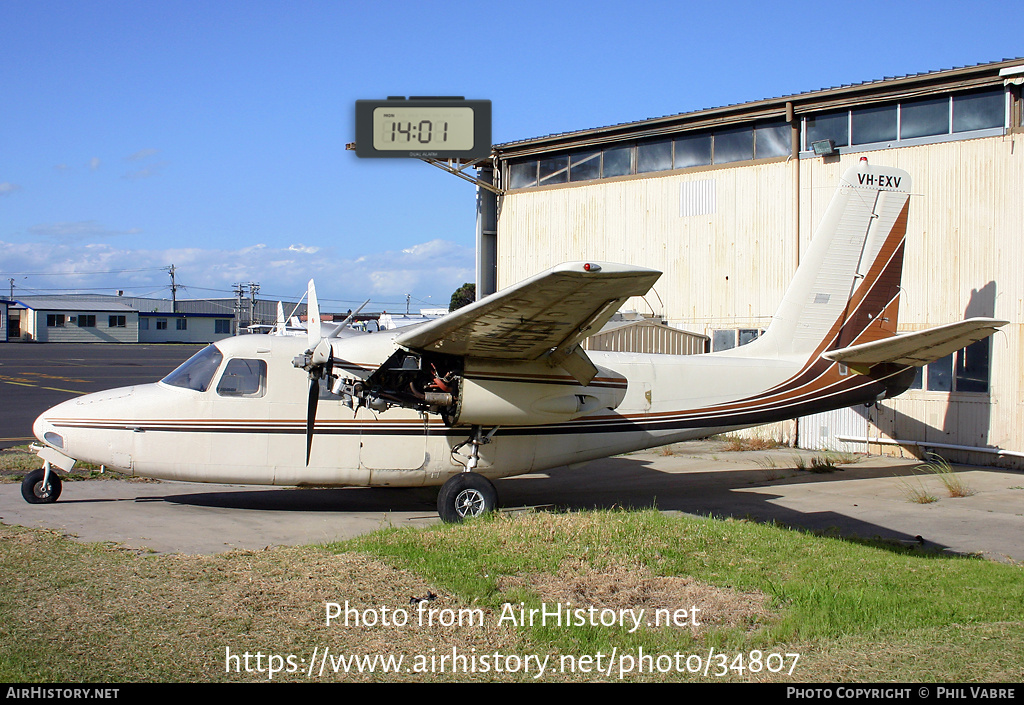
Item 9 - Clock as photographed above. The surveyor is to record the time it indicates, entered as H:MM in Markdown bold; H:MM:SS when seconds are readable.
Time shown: **14:01**
